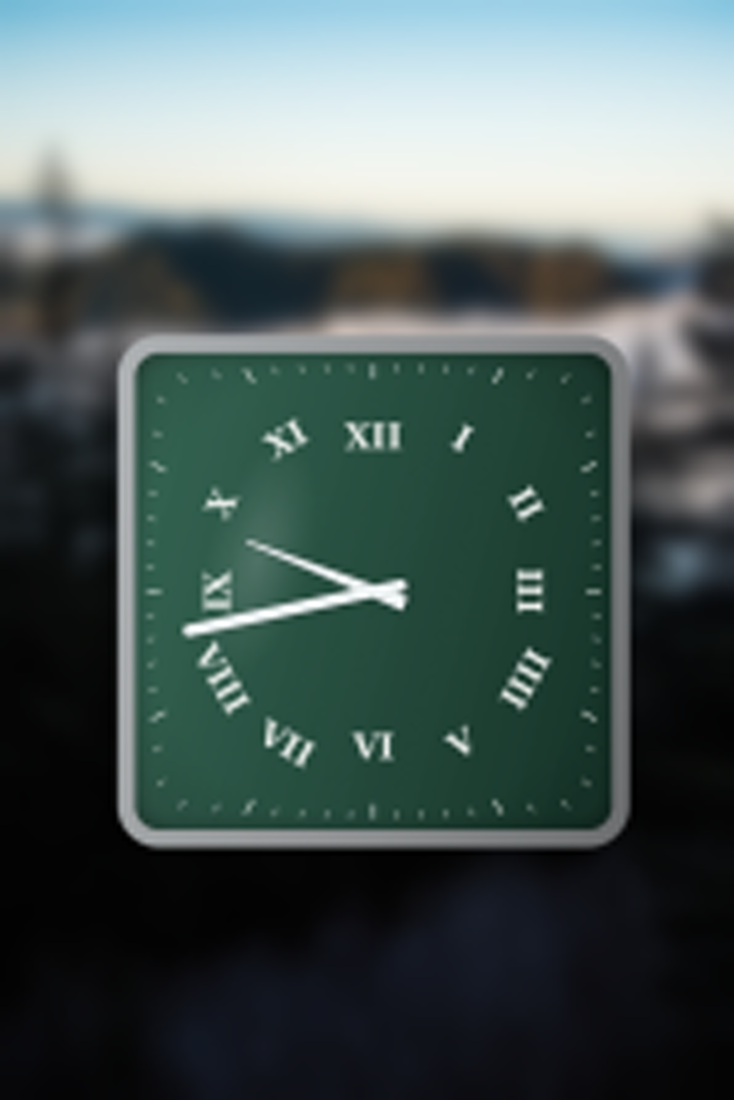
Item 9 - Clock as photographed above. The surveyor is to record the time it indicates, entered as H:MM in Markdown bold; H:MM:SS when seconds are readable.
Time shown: **9:43**
